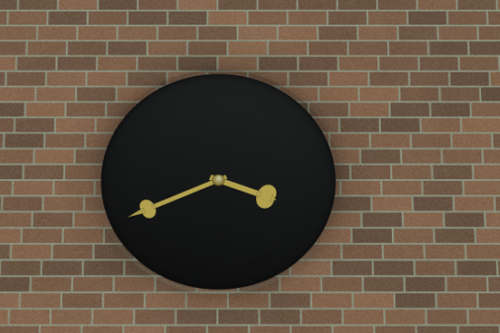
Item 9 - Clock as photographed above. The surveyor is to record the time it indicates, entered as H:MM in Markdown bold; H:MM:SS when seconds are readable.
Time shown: **3:41**
